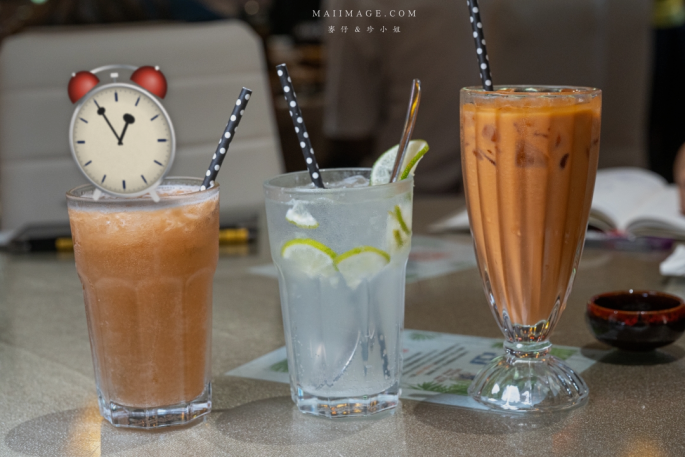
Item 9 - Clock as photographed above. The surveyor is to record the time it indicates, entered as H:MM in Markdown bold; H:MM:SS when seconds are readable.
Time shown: **12:55**
